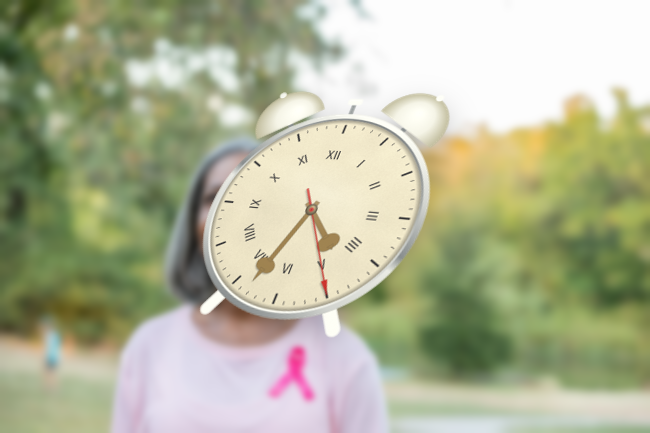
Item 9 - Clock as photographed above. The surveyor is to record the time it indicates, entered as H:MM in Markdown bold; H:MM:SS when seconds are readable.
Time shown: **4:33:25**
